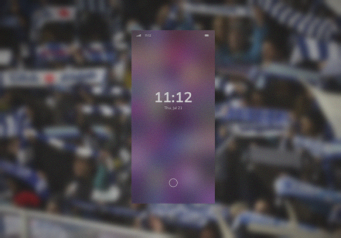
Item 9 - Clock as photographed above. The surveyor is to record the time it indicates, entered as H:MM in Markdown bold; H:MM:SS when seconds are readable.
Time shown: **11:12**
